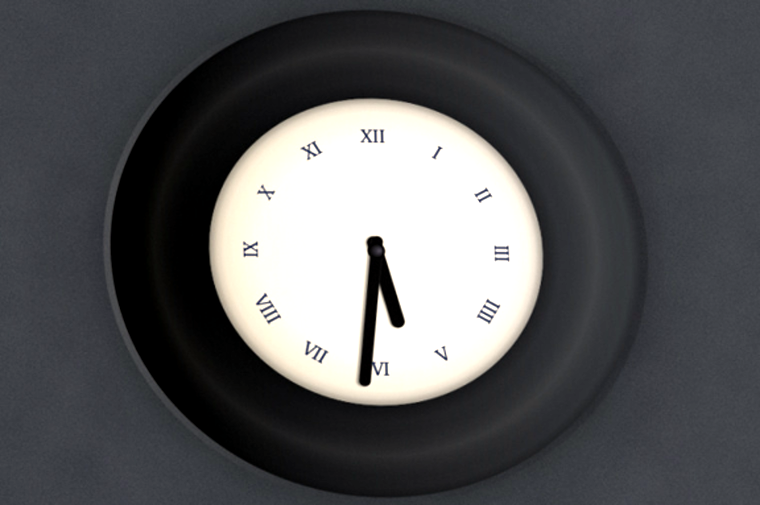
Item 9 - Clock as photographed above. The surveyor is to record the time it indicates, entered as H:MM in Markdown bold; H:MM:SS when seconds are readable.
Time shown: **5:31**
